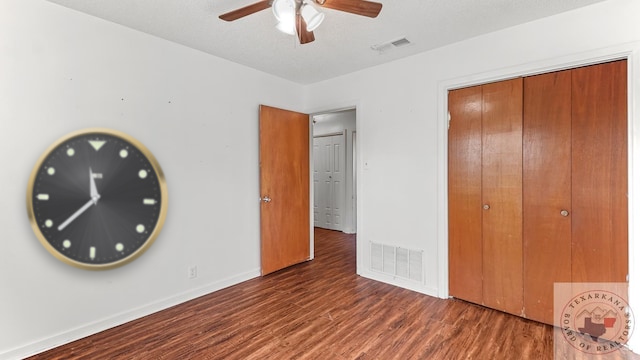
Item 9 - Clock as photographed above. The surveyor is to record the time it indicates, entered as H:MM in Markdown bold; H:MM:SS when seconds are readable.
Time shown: **11:38**
